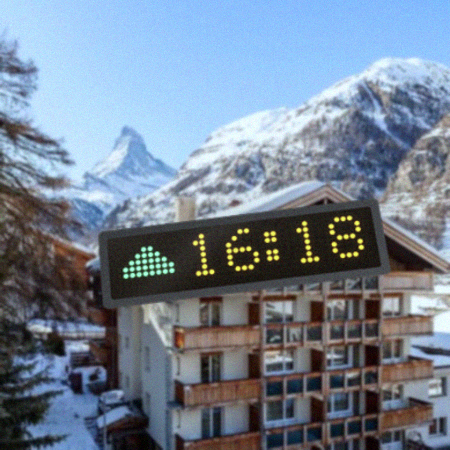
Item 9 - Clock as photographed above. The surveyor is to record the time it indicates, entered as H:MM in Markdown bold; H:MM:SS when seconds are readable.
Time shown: **16:18**
